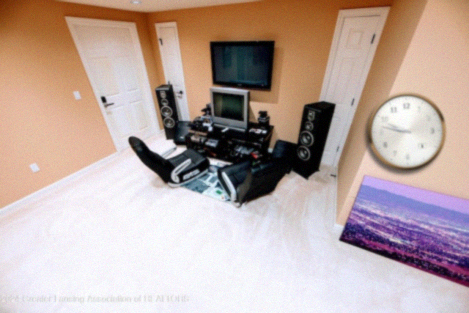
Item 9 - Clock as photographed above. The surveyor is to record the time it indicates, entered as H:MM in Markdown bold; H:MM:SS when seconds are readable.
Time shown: **9:47**
